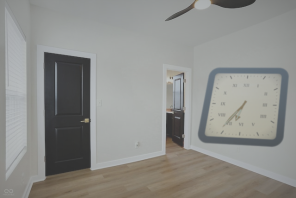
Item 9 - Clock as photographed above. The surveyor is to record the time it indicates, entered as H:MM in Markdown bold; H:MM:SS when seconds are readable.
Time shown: **6:36**
